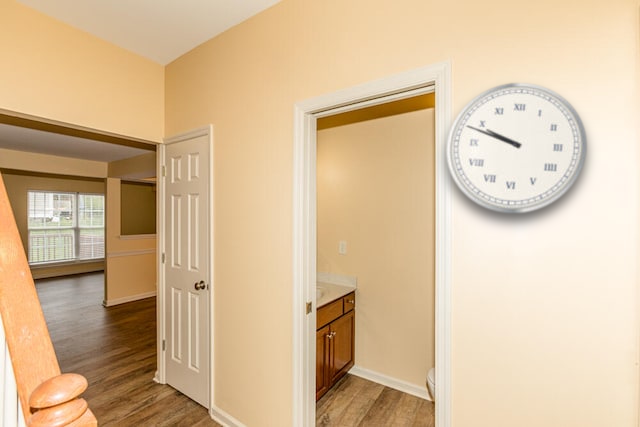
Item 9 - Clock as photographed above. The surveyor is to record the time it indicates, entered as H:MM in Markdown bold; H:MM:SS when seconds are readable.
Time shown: **9:48**
